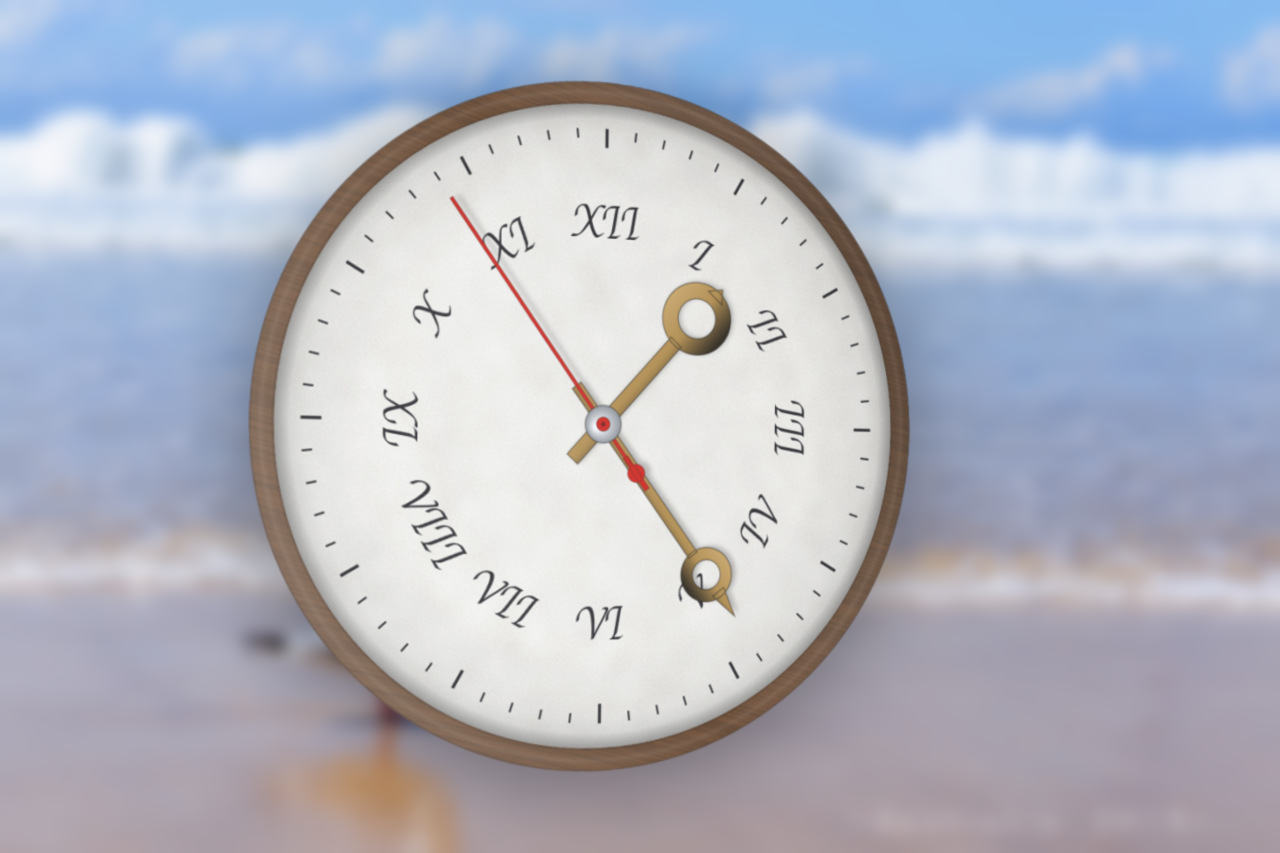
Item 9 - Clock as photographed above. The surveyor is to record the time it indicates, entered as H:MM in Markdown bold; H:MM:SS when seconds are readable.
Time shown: **1:23:54**
